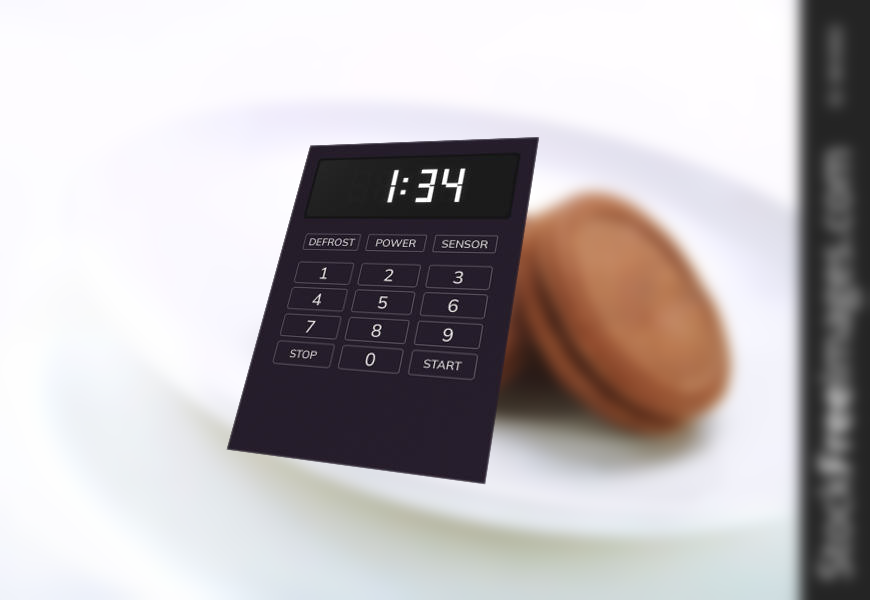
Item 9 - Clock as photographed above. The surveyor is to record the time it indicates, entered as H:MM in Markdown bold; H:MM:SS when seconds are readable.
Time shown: **1:34**
